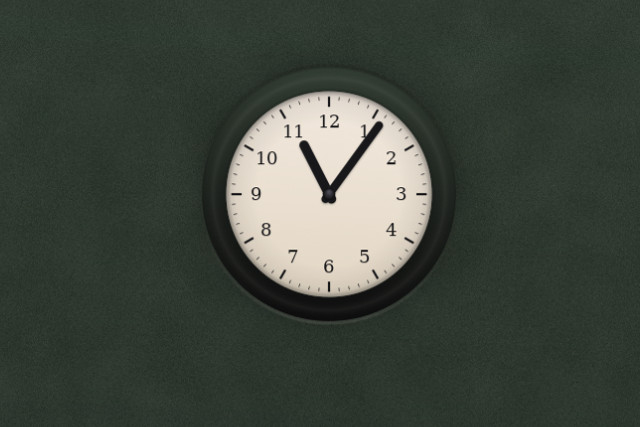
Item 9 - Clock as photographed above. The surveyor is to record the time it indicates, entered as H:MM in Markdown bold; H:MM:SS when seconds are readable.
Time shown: **11:06**
